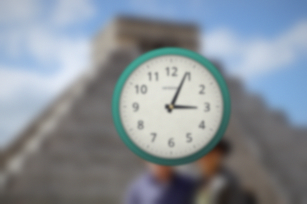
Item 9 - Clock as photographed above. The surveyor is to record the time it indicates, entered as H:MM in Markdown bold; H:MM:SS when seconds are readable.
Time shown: **3:04**
